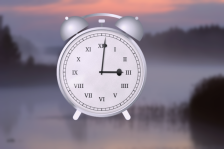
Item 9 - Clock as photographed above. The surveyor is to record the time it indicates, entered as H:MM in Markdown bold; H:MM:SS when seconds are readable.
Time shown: **3:01**
